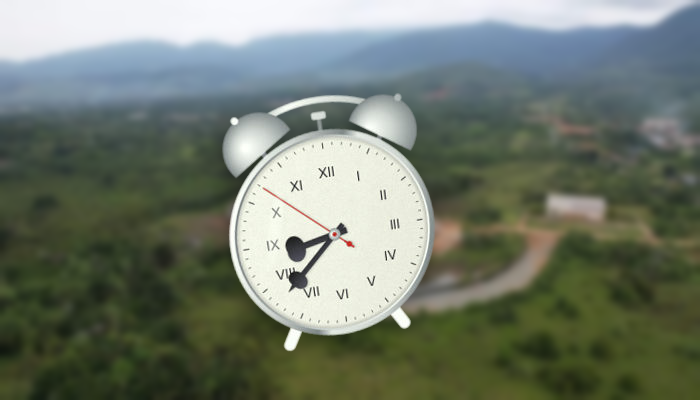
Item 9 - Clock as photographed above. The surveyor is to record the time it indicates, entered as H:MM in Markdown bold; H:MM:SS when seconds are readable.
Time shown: **8:37:52**
